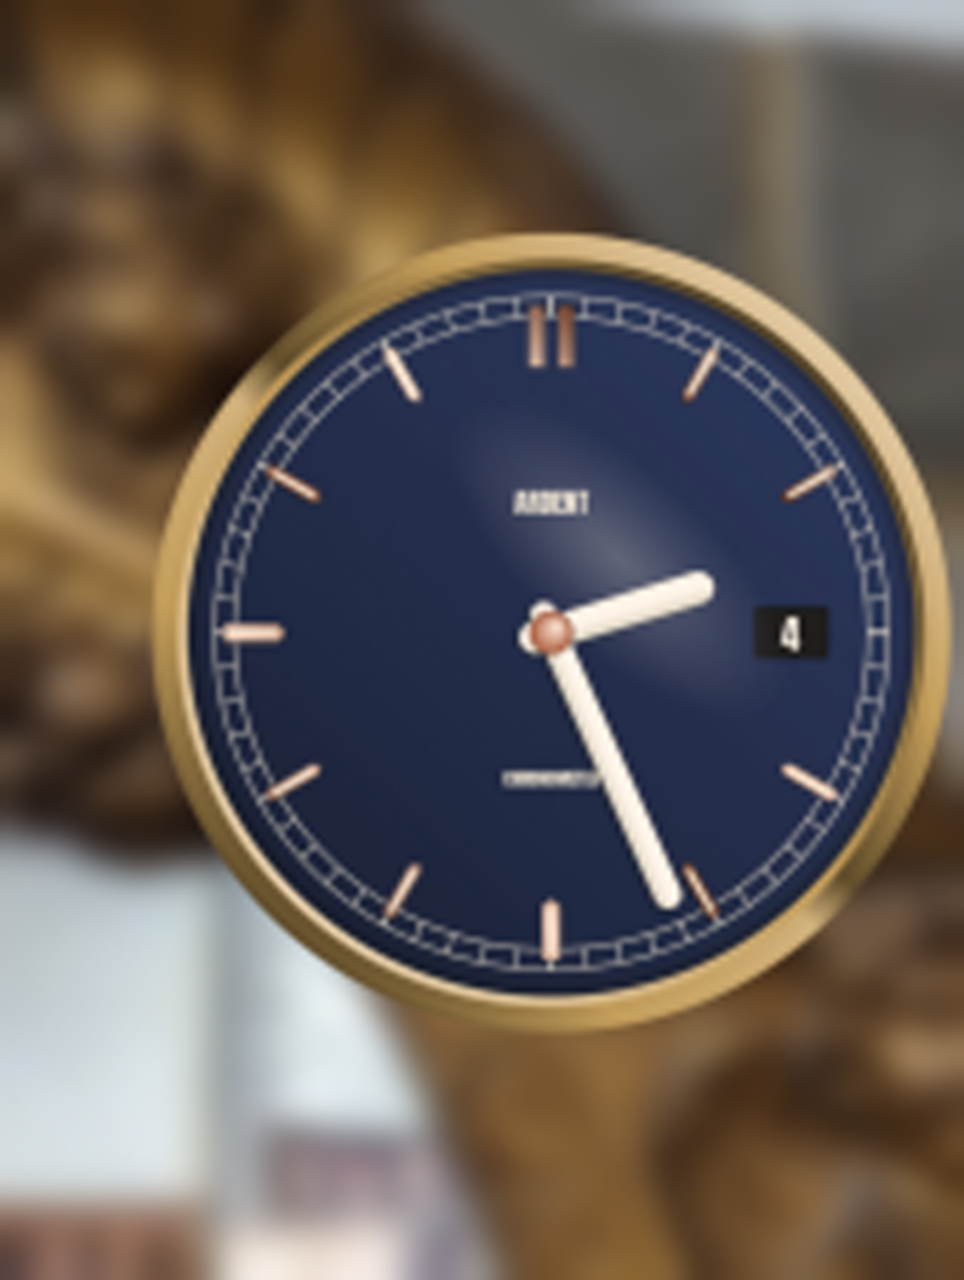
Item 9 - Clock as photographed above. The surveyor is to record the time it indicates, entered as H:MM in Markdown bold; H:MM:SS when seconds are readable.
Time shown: **2:26**
